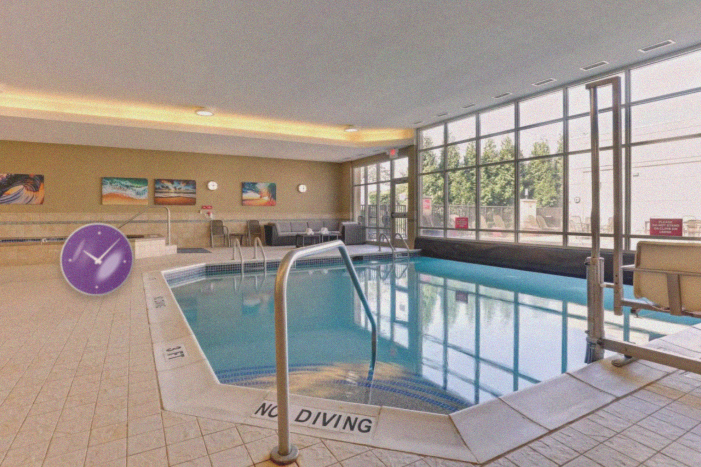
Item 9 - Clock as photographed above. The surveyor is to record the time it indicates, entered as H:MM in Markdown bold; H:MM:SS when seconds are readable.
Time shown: **10:07**
